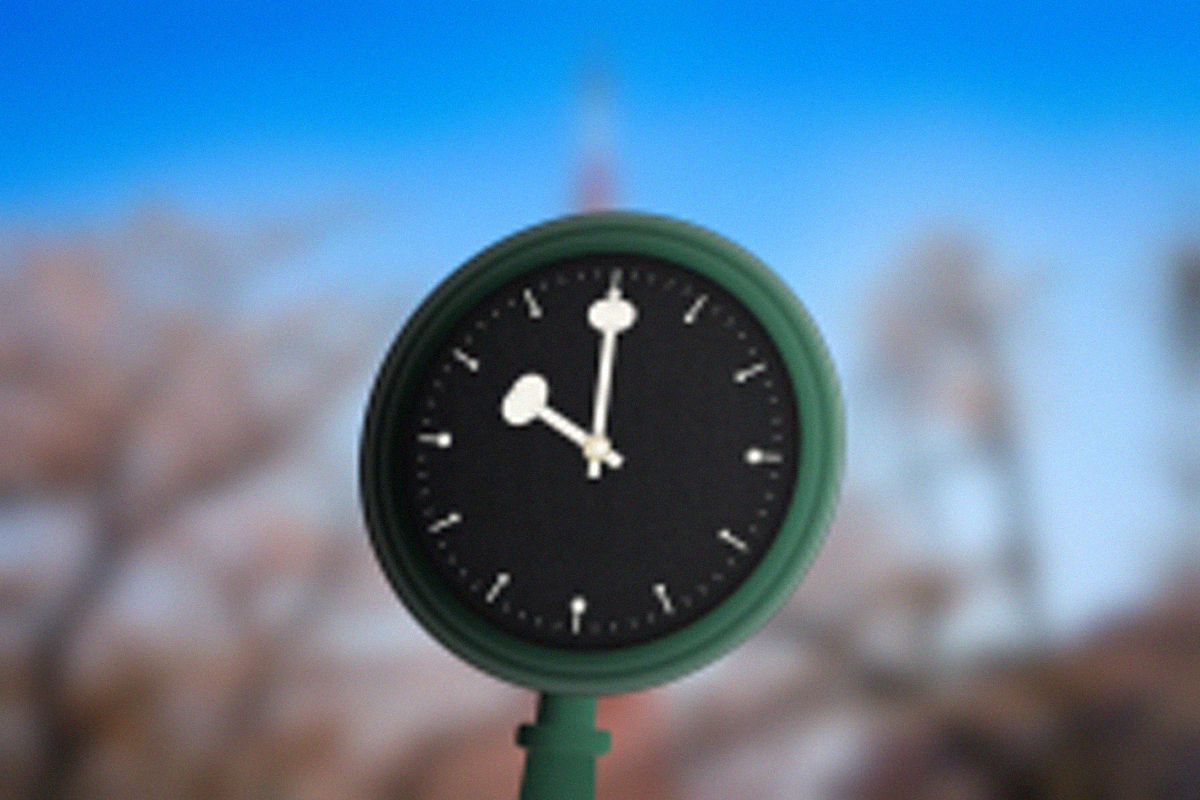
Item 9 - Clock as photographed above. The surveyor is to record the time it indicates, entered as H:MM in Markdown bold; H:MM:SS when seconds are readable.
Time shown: **10:00**
